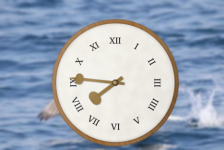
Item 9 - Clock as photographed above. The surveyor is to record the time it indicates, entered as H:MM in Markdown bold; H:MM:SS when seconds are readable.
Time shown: **7:46**
